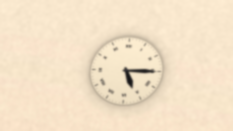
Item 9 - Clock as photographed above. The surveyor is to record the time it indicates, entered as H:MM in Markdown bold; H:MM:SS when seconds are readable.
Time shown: **5:15**
